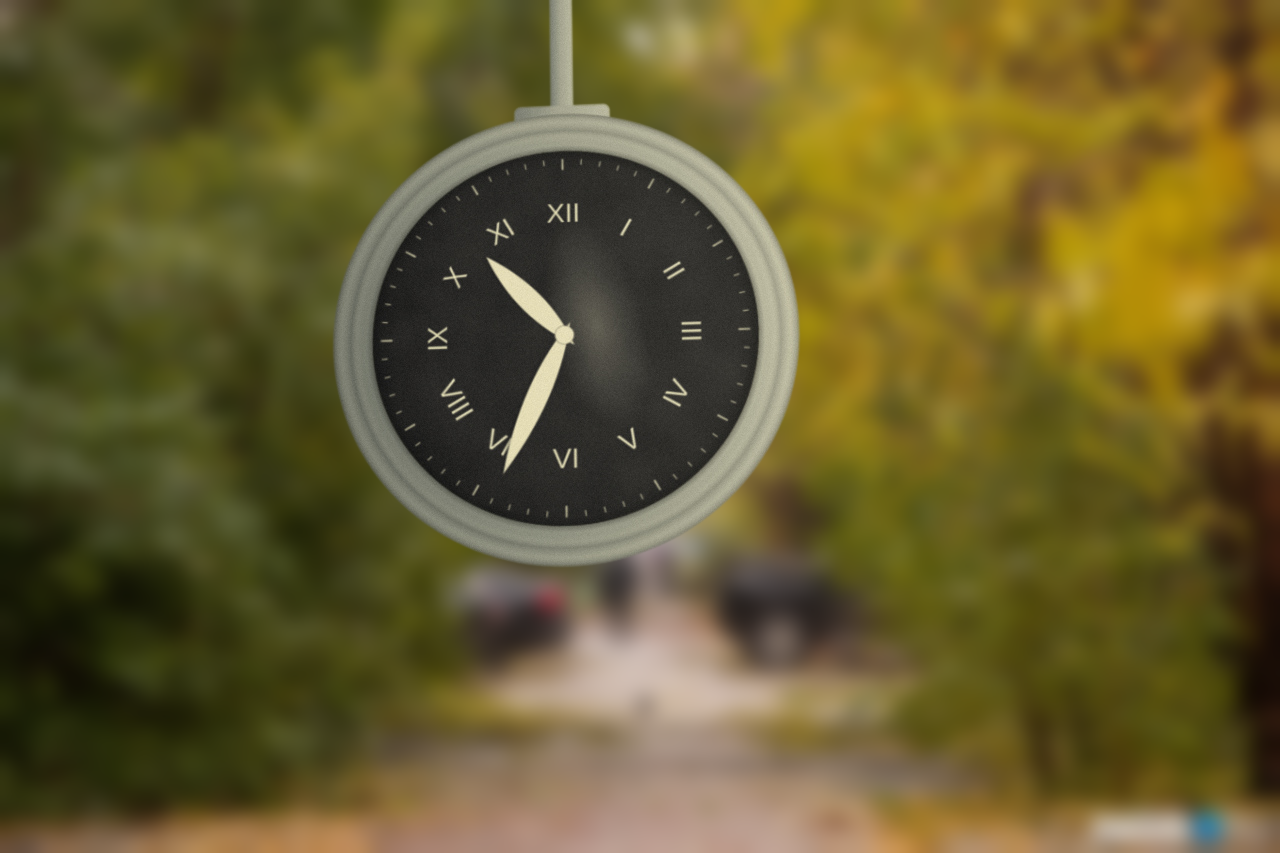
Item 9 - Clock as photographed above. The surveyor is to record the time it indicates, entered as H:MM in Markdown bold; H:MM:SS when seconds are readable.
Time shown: **10:34**
